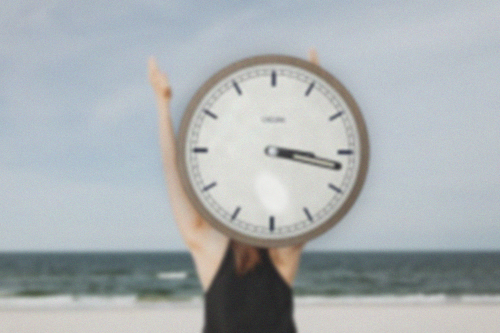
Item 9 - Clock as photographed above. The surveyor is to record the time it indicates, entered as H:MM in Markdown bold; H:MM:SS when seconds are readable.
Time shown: **3:17**
